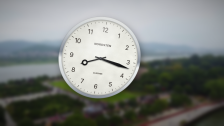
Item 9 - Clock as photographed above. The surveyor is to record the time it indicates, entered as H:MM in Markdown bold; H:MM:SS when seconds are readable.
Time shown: **8:17**
